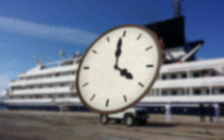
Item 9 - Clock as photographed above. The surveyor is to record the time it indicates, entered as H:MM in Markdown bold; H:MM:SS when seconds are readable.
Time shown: **3:59**
